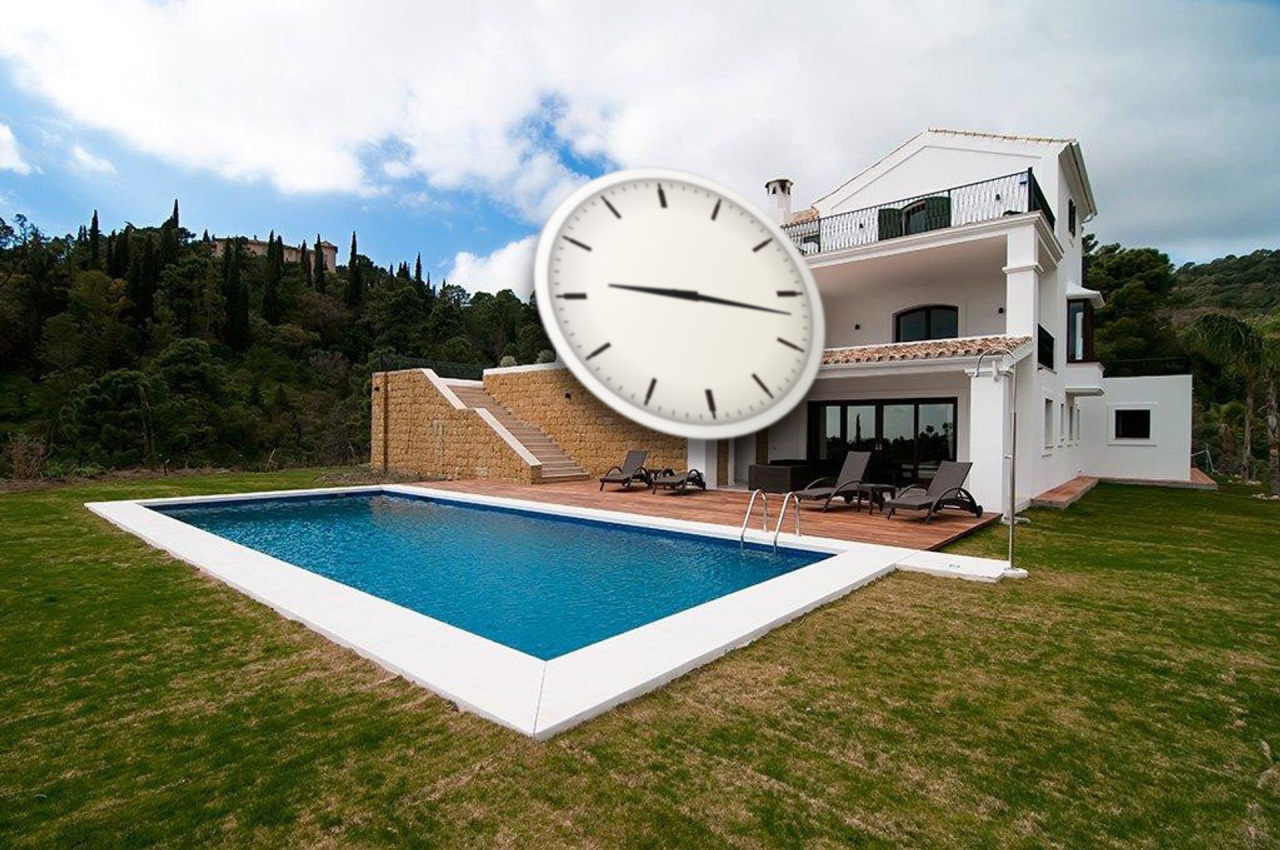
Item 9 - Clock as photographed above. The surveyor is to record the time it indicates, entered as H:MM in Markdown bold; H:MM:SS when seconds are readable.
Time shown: **9:17**
